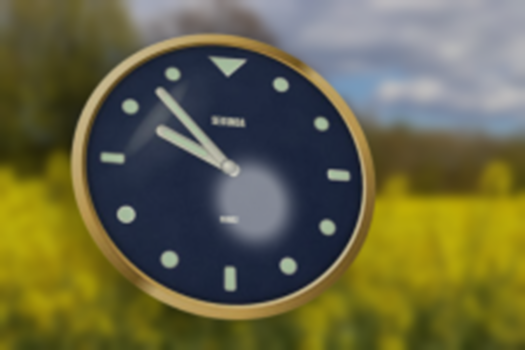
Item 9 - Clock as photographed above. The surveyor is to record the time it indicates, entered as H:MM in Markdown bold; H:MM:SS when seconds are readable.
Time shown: **9:53**
